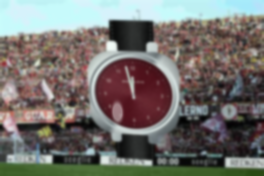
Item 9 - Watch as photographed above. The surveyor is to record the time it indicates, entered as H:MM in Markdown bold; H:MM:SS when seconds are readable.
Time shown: **11:58**
